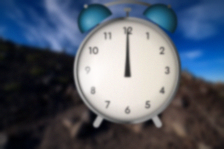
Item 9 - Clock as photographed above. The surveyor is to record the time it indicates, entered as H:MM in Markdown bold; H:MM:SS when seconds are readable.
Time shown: **12:00**
